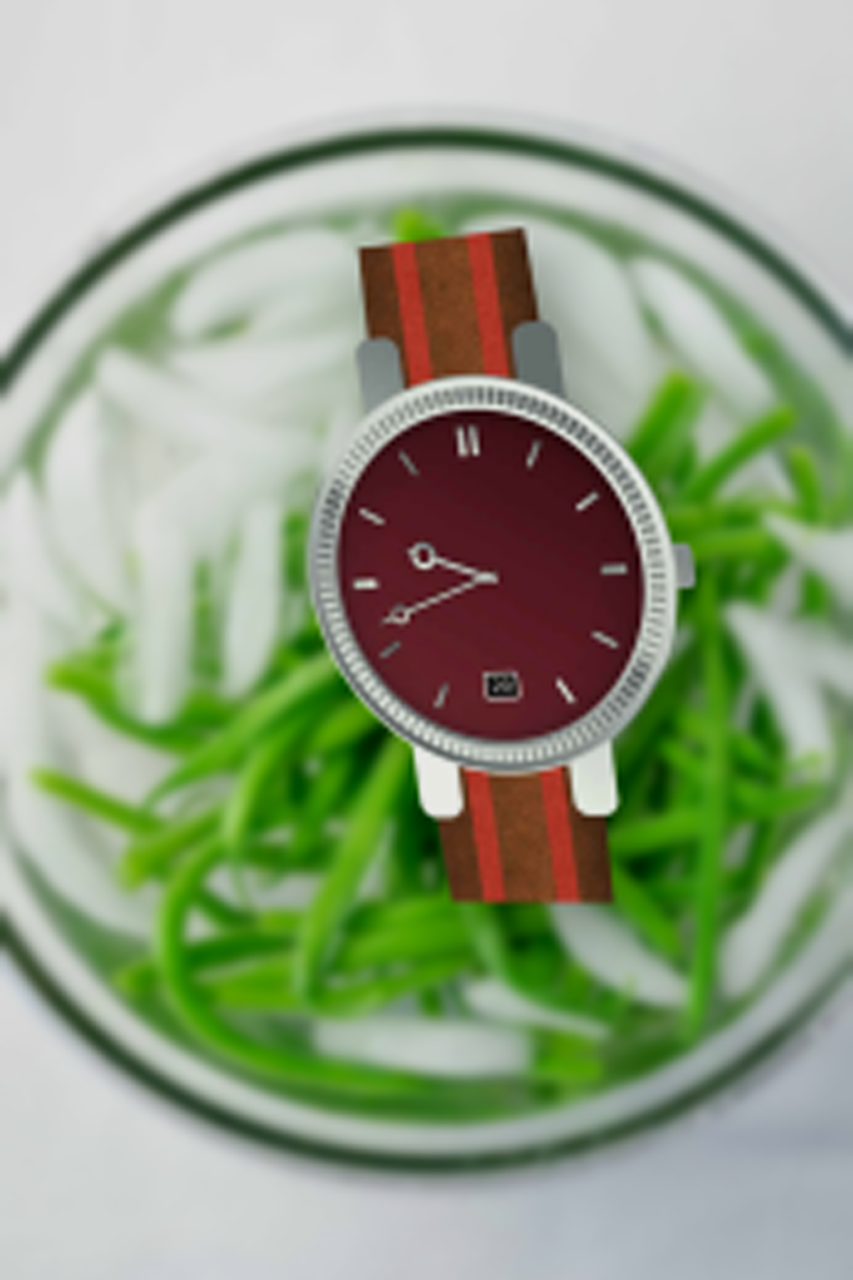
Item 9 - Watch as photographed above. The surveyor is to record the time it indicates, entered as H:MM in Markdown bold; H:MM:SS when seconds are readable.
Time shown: **9:42**
